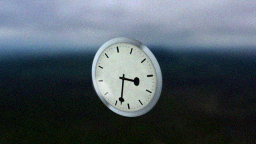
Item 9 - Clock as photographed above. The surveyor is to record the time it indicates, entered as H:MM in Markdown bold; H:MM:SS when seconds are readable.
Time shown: **3:33**
